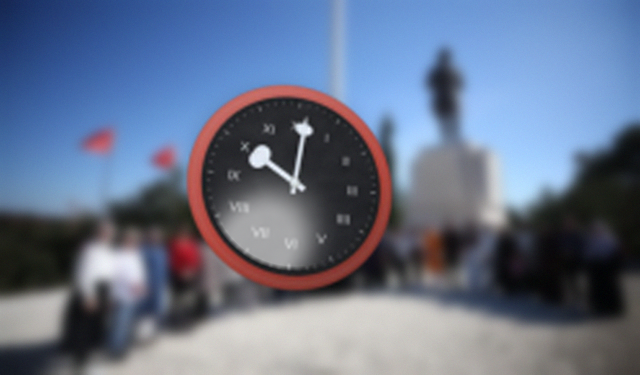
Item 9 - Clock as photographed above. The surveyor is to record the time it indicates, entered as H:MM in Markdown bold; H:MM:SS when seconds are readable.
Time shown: **10:01**
